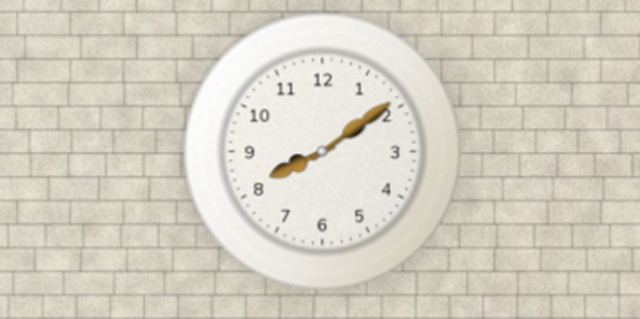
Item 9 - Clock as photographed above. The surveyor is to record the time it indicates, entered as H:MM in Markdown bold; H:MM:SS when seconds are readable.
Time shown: **8:09**
